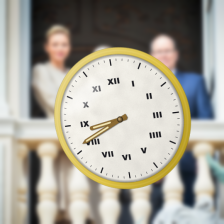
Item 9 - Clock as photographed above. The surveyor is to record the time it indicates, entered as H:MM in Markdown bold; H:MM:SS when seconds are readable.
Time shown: **8:41**
